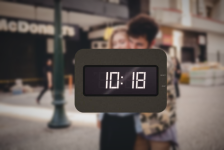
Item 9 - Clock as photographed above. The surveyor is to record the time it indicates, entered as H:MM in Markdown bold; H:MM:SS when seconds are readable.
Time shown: **10:18**
